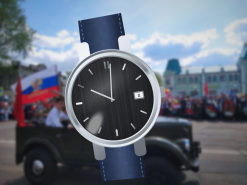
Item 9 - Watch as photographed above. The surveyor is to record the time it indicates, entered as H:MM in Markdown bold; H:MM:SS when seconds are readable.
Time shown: **10:01**
